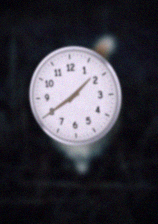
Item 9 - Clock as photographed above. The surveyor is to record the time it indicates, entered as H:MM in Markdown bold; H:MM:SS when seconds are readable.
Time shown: **1:40**
